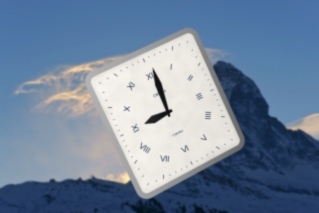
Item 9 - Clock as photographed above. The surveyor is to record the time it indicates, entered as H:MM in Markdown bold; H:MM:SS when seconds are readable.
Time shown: **9:01**
